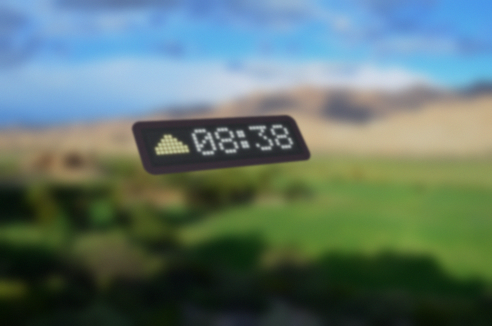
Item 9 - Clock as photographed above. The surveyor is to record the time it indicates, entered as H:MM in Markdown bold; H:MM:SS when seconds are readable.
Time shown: **8:38**
